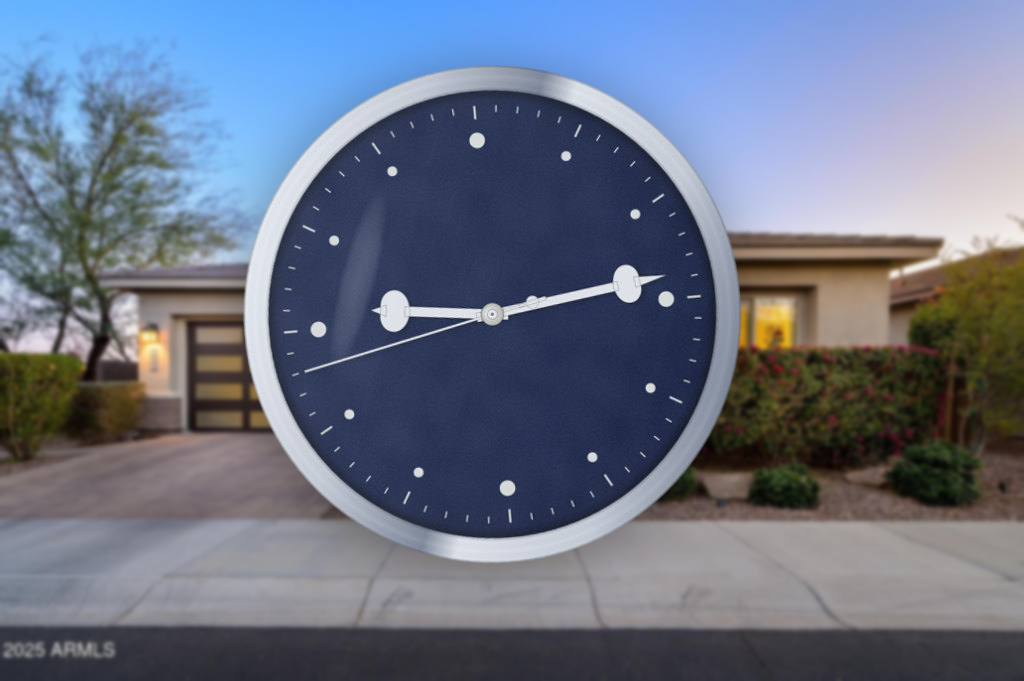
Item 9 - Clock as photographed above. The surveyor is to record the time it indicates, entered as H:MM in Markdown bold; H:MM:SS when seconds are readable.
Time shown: **9:13:43**
